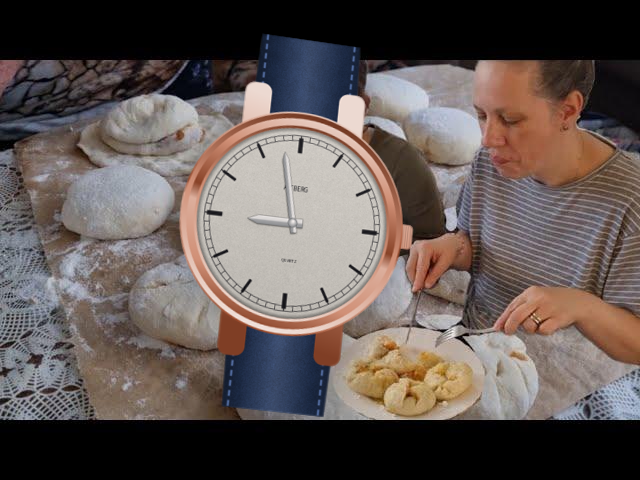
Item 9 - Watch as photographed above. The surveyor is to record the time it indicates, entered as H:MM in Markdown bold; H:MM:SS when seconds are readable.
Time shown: **8:58**
